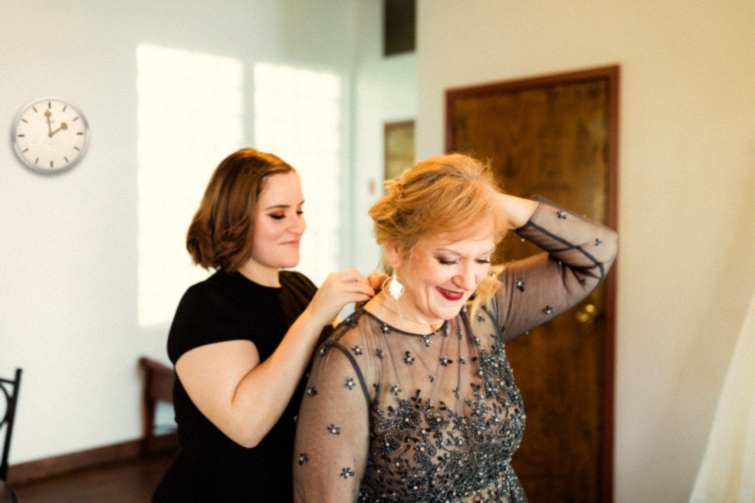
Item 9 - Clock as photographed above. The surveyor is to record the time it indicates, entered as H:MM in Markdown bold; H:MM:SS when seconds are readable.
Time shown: **1:59**
